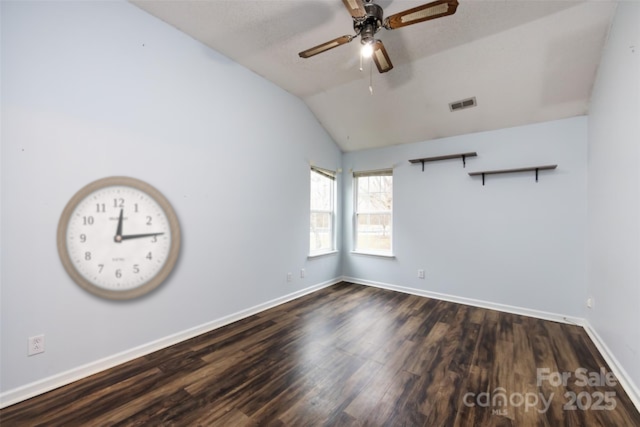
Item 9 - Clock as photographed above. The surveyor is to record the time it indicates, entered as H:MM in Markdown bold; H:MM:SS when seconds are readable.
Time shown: **12:14**
